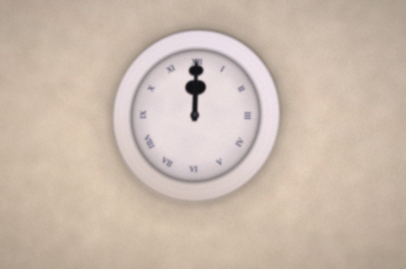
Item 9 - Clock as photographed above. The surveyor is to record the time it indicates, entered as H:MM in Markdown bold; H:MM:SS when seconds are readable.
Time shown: **12:00**
